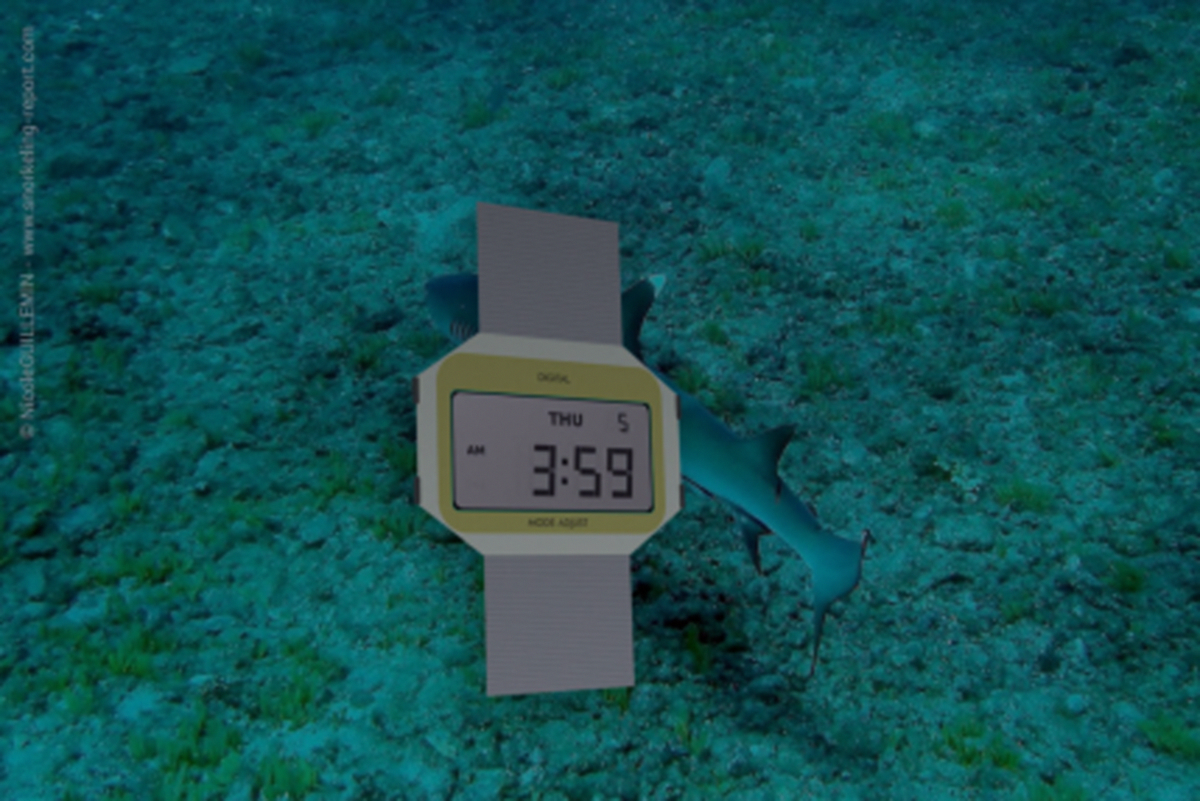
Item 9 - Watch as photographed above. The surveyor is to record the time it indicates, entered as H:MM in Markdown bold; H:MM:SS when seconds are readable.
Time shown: **3:59**
